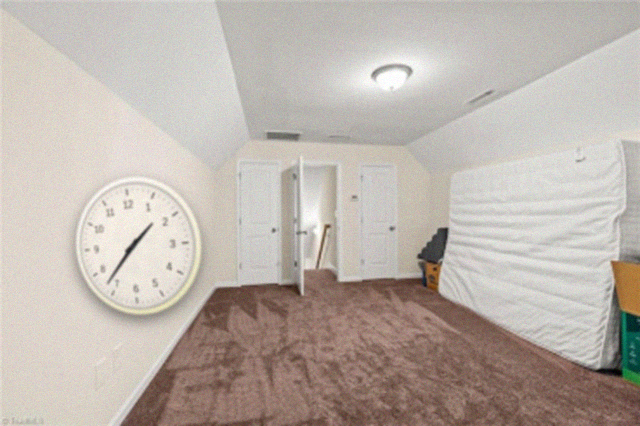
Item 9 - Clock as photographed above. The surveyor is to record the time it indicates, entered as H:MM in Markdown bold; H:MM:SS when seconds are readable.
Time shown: **1:37**
